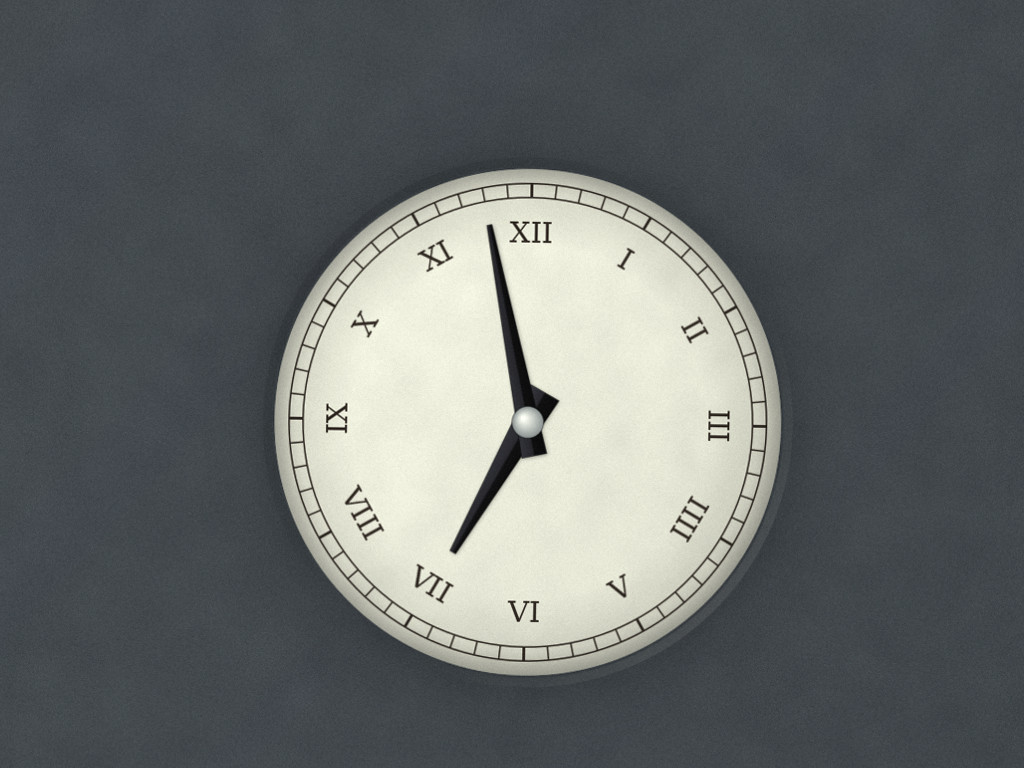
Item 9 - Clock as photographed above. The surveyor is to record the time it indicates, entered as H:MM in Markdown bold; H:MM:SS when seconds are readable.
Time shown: **6:58**
